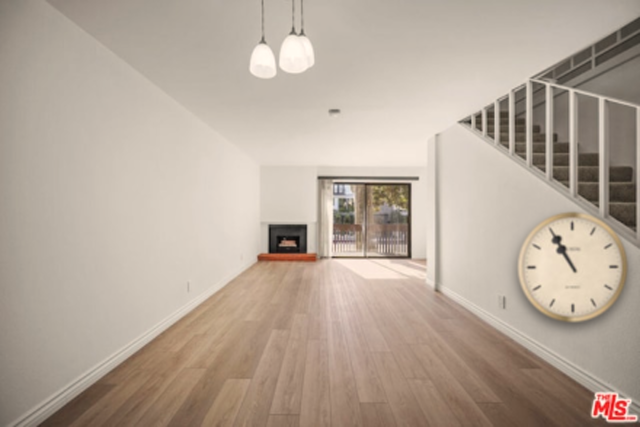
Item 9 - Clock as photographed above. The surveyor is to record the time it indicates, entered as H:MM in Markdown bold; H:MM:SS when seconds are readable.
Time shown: **10:55**
